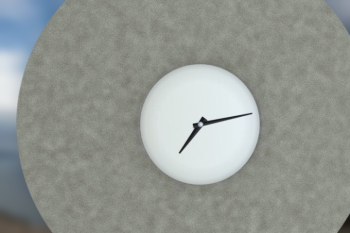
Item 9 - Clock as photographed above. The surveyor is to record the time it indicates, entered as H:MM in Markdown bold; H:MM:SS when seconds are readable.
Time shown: **7:13**
